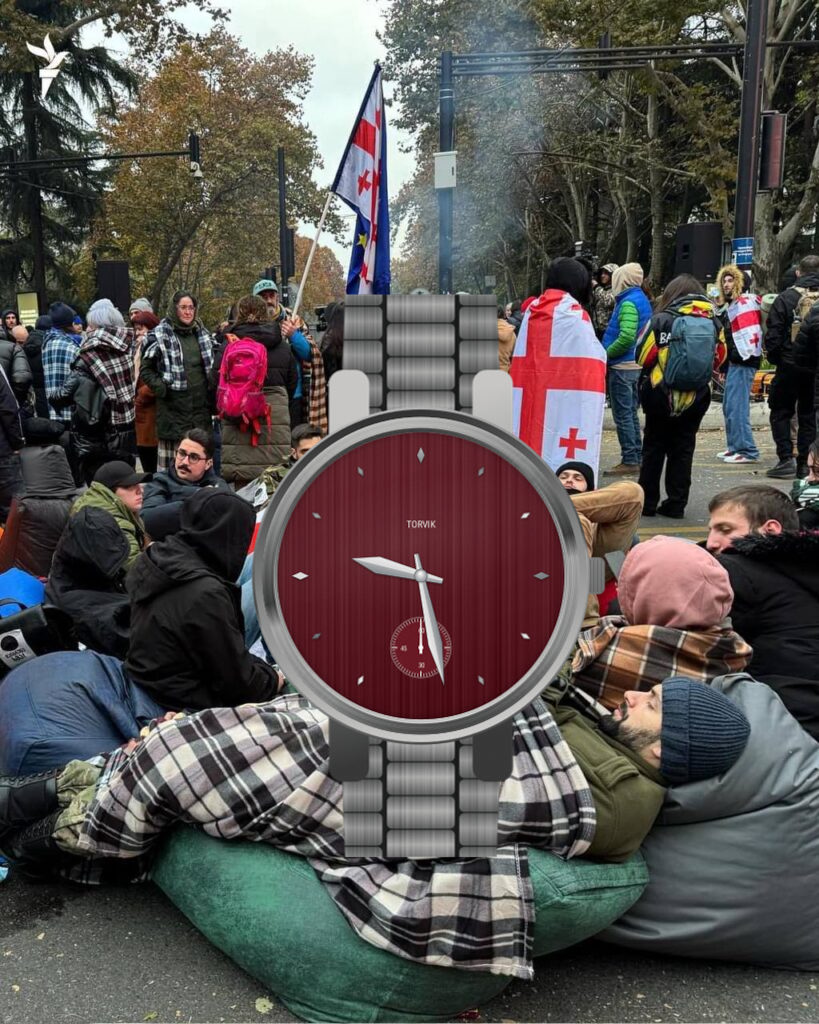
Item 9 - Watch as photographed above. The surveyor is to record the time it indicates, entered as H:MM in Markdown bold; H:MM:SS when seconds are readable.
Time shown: **9:28**
